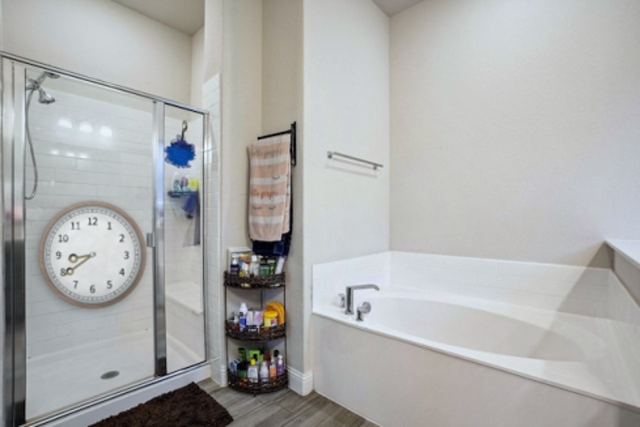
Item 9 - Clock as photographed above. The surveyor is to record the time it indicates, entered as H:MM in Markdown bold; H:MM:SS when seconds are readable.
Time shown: **8:39**
